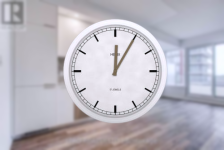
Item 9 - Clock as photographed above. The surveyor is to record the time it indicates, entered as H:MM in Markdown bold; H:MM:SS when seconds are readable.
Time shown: **12:05**
